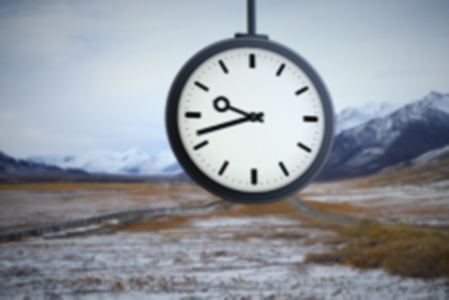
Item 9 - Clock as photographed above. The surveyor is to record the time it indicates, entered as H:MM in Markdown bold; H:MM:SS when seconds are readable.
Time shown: **9:42**
